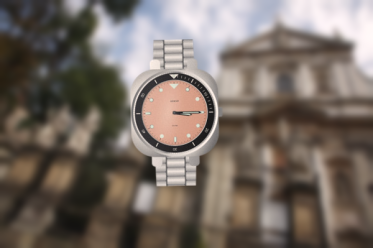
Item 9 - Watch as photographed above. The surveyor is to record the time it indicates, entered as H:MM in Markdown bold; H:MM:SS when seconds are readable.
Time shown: **3:15**
